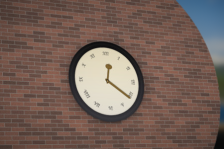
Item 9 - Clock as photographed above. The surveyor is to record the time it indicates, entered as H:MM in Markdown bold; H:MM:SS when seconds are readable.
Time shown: **12:21**
